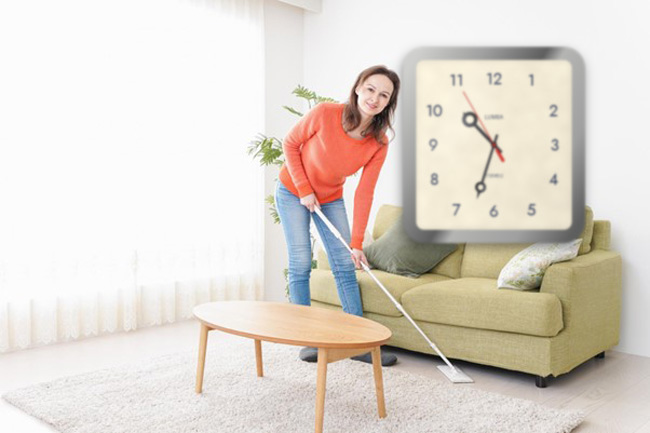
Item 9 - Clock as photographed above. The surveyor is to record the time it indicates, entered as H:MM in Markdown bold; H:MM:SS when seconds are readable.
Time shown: **10:32:55**
